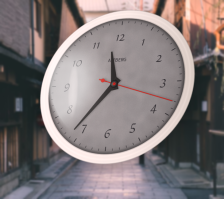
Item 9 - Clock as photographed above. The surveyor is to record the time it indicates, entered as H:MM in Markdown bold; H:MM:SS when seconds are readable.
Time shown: **11:36:18**
